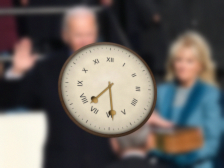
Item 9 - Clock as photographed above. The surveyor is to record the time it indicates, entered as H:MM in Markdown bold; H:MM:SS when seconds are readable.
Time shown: **7:29**
